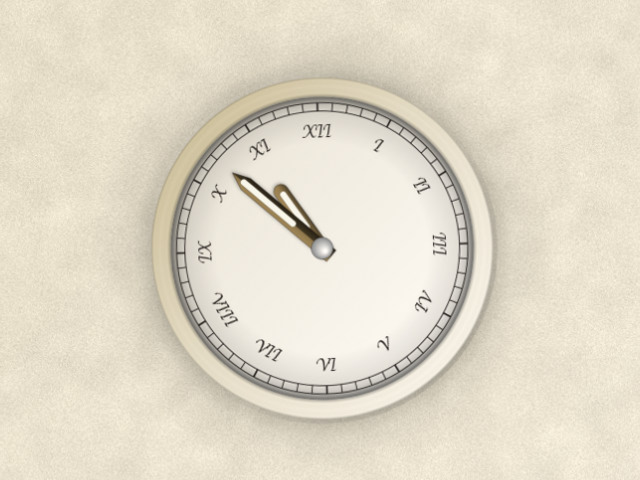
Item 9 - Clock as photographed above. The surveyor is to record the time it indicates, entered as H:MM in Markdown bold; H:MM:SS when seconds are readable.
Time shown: **10:52**
